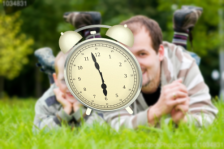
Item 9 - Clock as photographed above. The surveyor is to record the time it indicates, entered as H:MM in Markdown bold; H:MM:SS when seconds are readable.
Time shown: **5:58**
